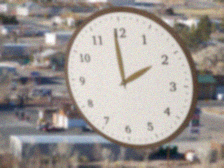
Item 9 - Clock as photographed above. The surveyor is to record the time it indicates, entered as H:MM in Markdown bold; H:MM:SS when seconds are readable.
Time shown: **1:59**
